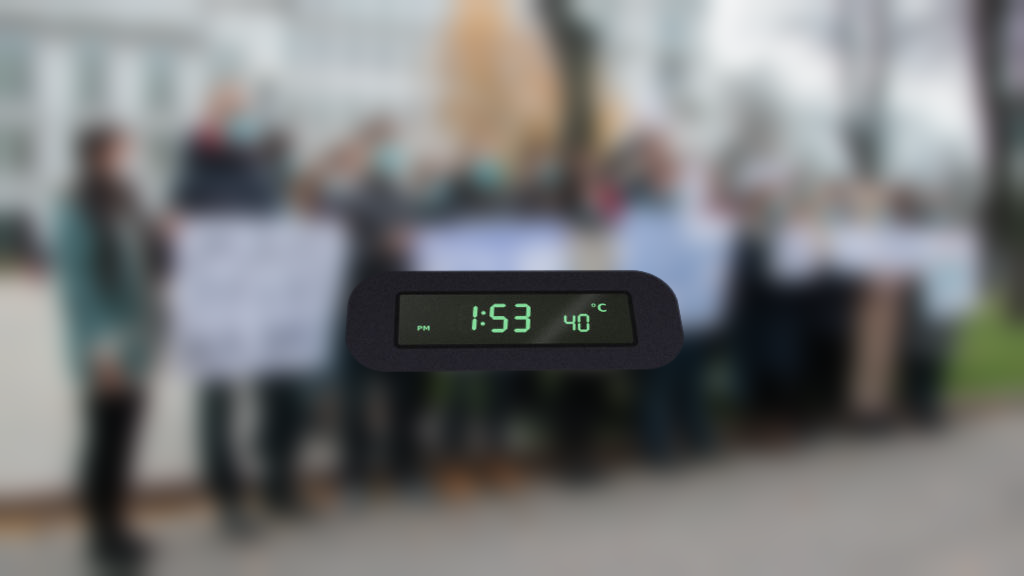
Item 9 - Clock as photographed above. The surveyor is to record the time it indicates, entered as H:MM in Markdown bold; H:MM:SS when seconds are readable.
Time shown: **1:53**
